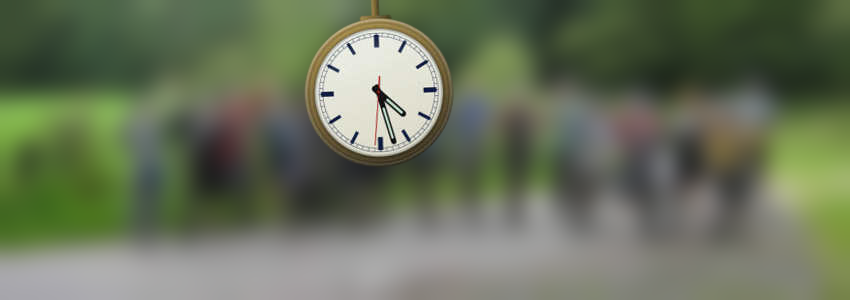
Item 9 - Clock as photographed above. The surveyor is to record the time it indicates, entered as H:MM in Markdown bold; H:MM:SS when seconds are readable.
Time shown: **4:27:31**
